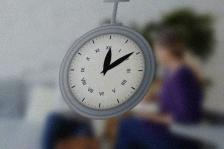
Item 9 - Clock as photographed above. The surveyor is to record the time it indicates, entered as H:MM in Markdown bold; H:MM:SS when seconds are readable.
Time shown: **12:09**
